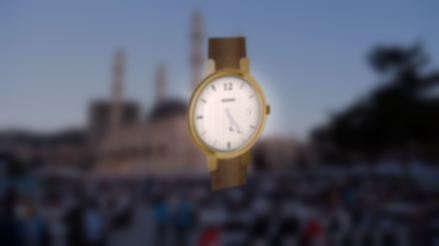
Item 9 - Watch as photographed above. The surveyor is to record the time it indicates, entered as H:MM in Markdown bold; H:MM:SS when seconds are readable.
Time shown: **5:24**
